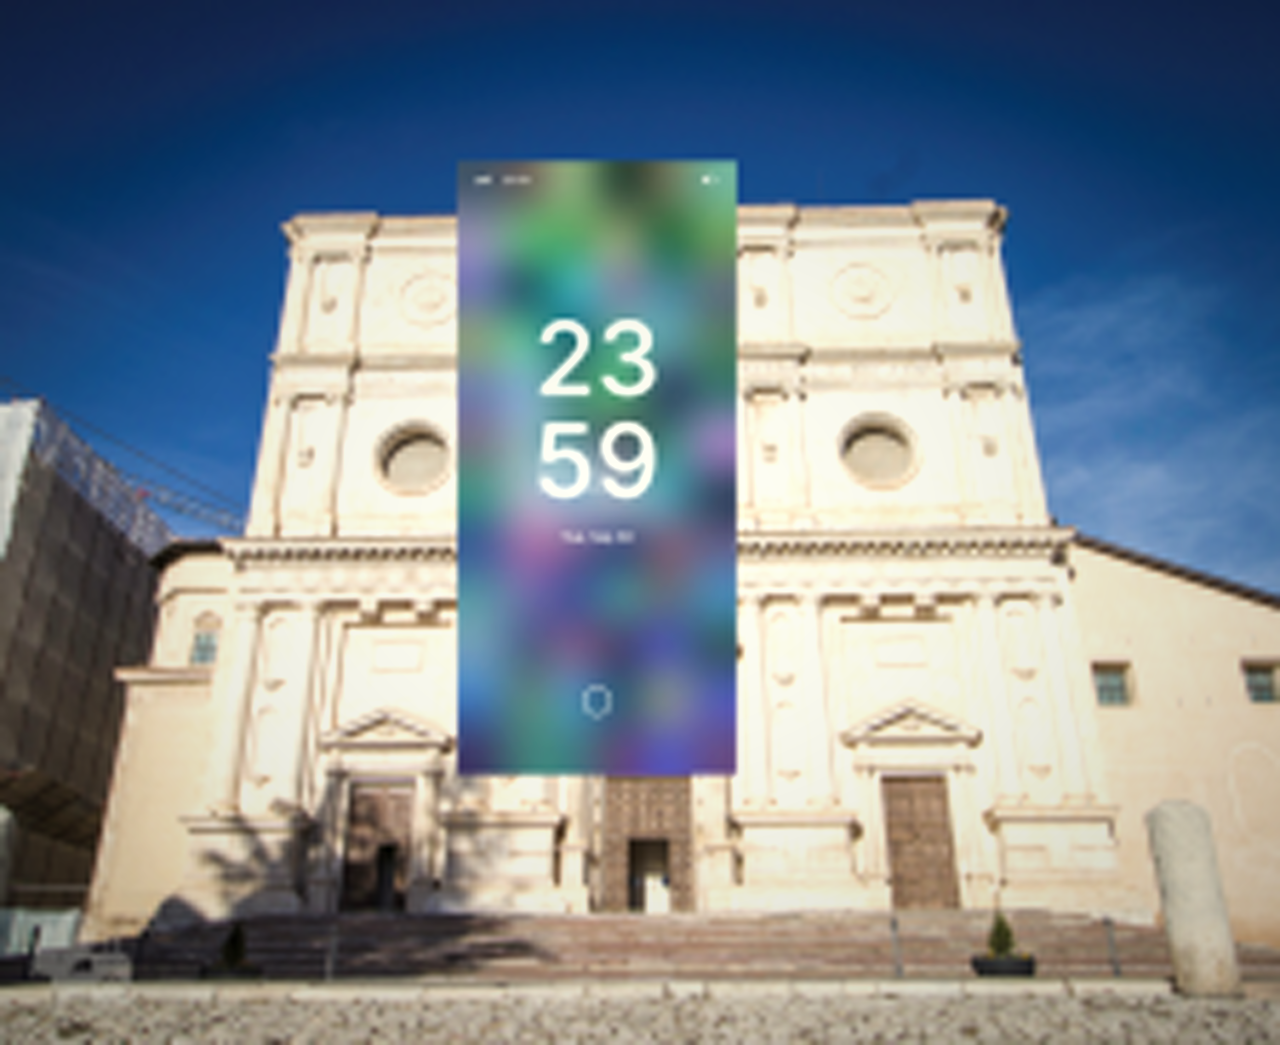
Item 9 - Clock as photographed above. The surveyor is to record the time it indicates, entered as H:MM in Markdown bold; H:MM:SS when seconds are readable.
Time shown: **23:59**
